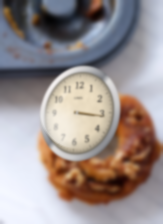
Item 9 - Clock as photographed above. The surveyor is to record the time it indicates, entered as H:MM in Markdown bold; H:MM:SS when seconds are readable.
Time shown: **3:16**
